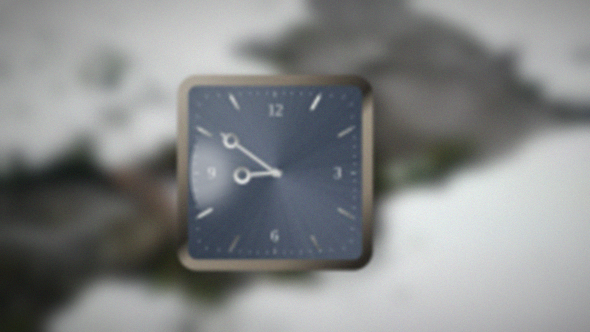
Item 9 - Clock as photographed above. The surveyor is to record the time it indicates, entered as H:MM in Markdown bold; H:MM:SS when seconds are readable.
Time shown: **8:51**
